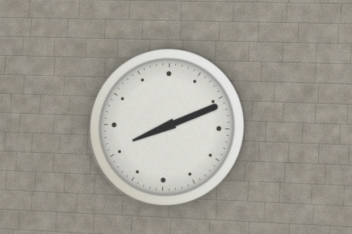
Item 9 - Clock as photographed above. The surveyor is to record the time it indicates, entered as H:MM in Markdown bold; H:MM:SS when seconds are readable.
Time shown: **8:11**
